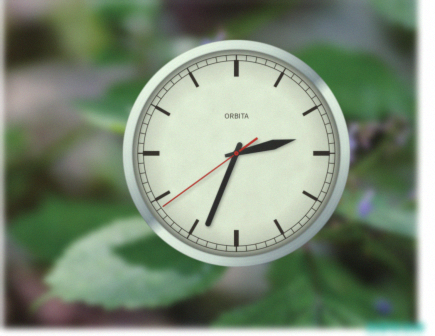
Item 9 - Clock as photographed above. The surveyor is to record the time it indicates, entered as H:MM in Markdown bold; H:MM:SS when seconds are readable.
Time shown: **2:33:39**
